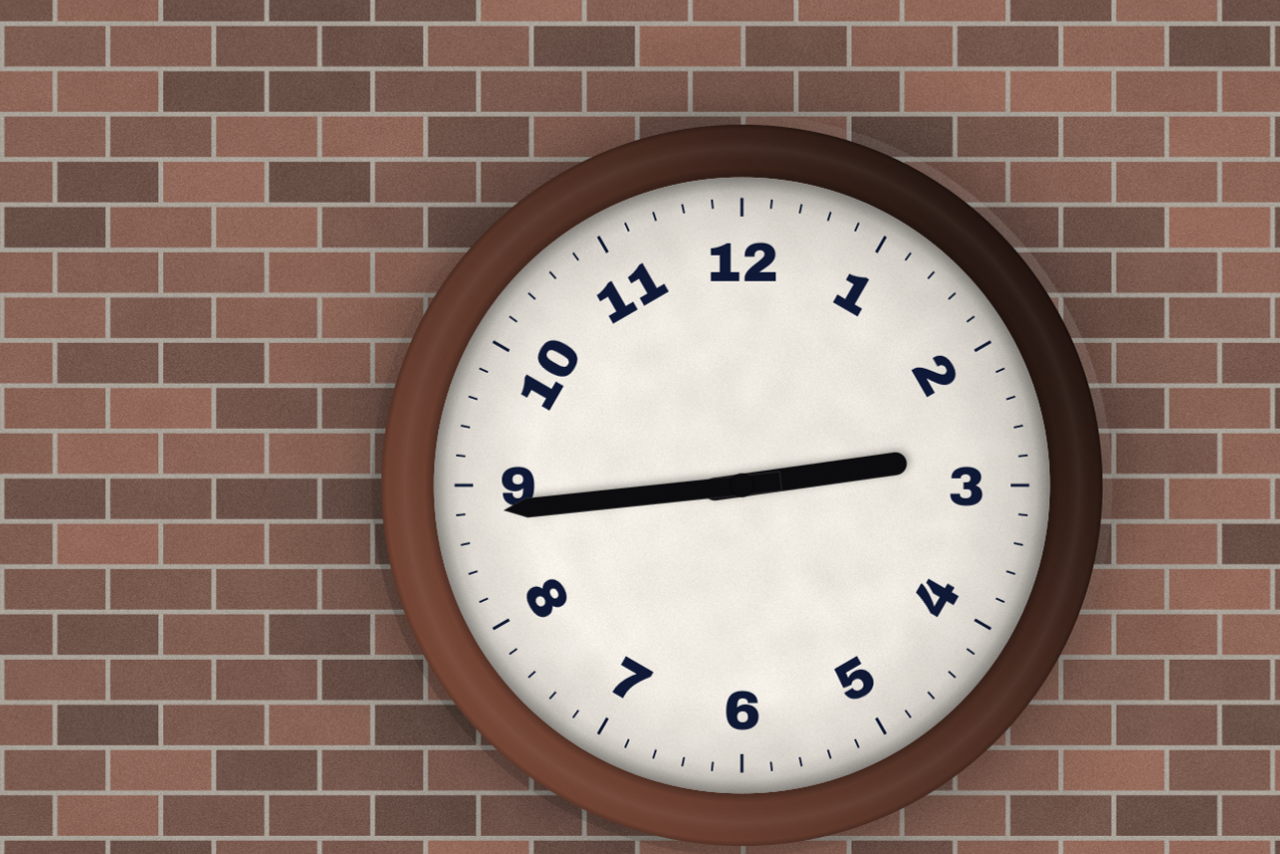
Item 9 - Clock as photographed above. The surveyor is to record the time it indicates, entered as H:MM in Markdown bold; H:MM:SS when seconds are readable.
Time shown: **2:44**
